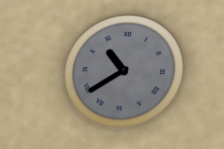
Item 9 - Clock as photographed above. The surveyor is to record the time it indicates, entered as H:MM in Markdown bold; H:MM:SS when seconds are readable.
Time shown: **10:39**
